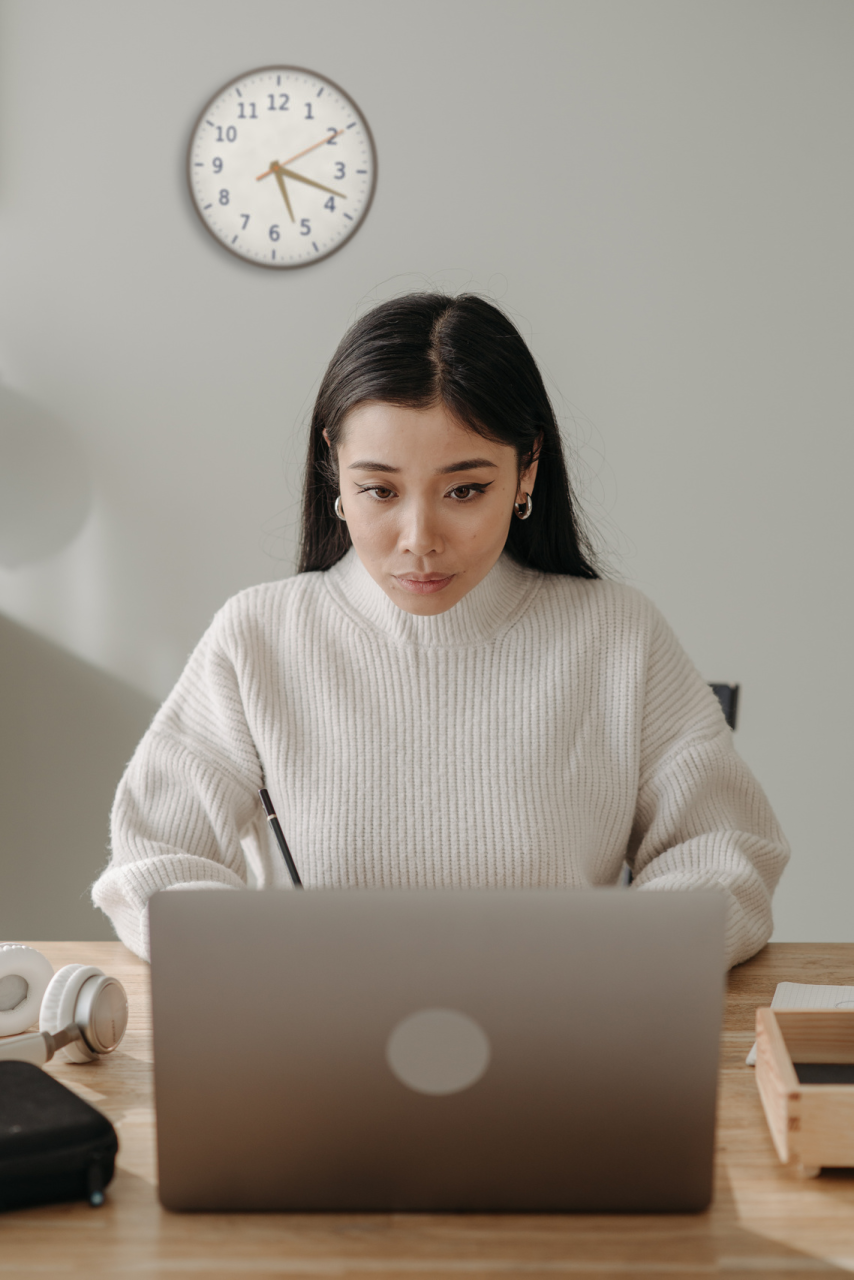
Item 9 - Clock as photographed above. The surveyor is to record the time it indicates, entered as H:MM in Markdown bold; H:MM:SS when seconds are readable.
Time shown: **5:18:10**
